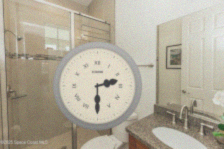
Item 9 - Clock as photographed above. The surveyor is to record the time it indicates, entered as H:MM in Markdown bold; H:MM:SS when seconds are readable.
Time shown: **2:30**
